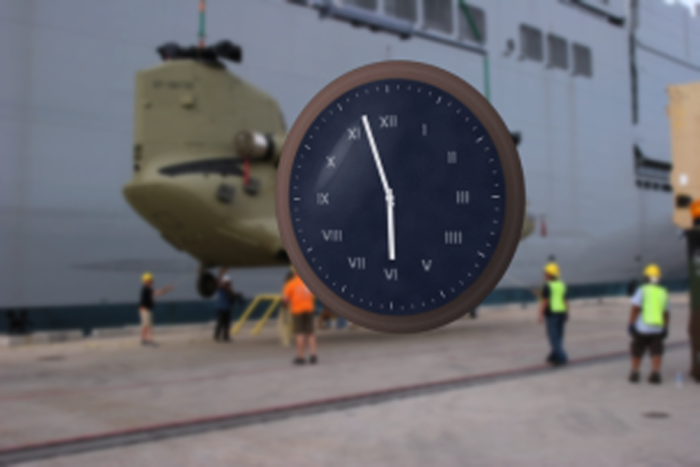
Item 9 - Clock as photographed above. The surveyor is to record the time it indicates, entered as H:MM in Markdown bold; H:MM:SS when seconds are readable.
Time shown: **5:57**
